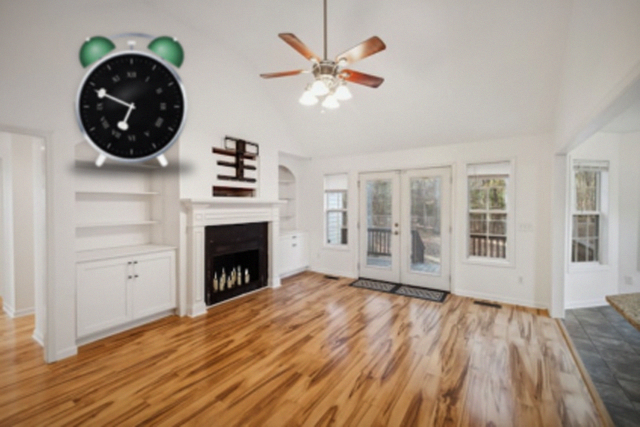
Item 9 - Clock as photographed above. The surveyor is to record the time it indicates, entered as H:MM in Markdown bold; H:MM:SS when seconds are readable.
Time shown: **6:49**
